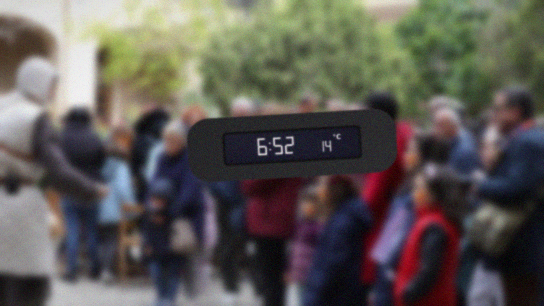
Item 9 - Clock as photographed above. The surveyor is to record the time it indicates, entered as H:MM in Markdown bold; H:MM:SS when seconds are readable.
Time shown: **6:52**
